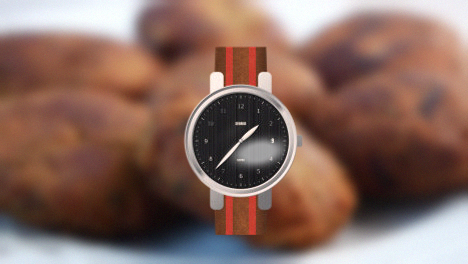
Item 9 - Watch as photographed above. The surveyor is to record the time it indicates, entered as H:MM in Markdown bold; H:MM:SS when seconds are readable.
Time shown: **1:37**
